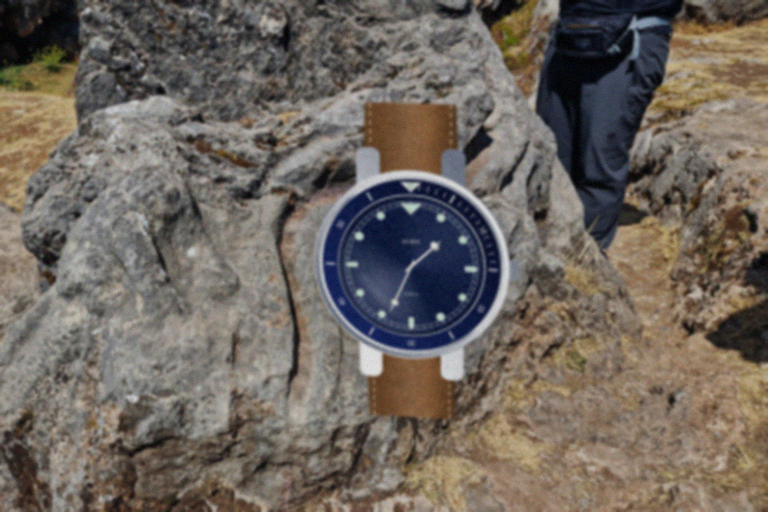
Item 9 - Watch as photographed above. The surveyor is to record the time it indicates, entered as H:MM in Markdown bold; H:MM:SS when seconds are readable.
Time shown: **1:34**
